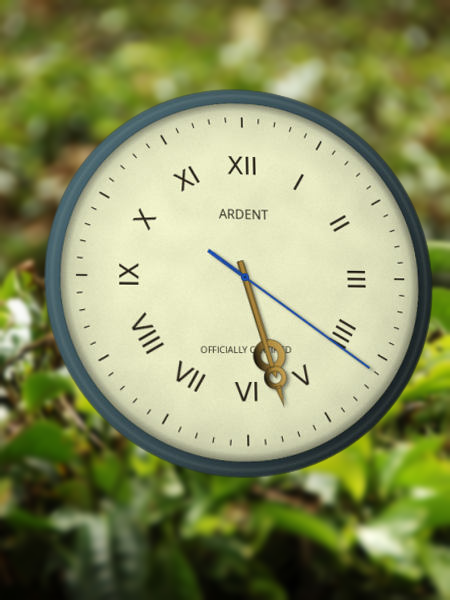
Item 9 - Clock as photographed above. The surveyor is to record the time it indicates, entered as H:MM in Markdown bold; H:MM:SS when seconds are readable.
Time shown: **5:27:21**
